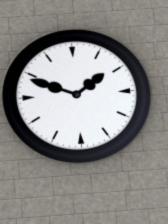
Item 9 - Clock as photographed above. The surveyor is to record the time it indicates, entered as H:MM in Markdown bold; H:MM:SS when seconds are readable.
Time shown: **1:49**
